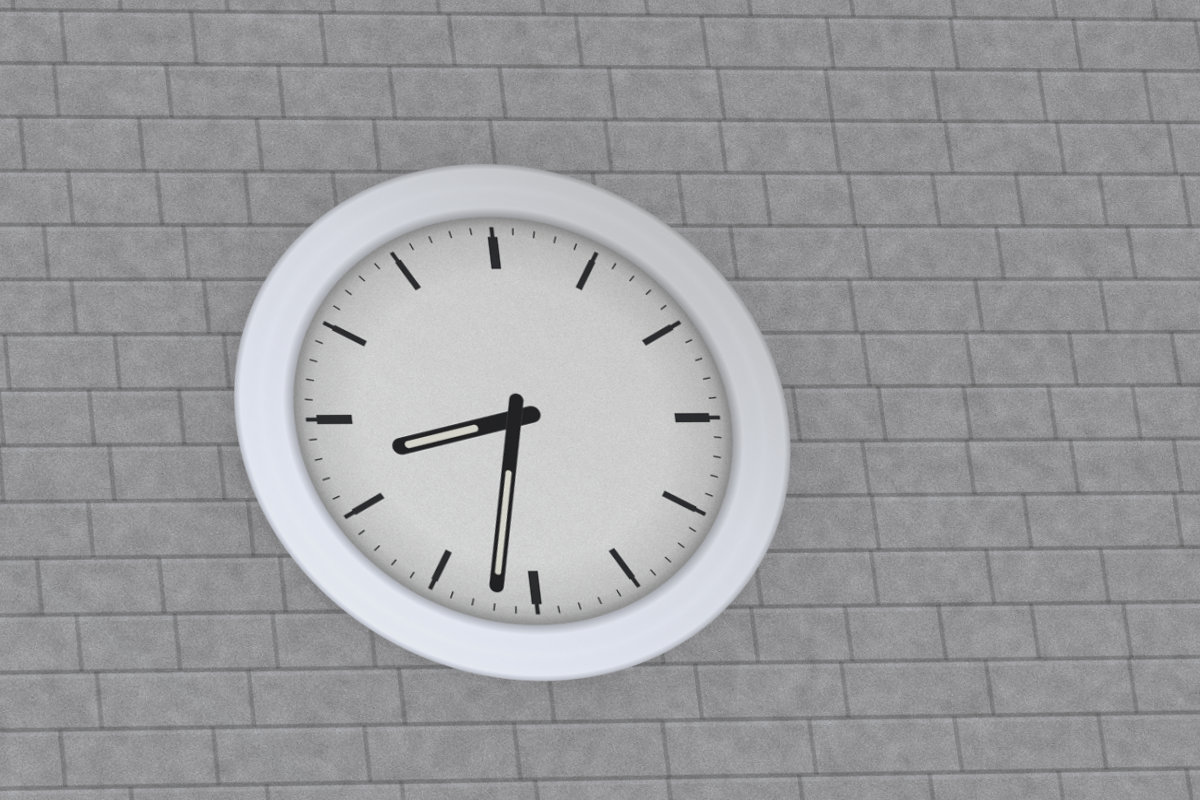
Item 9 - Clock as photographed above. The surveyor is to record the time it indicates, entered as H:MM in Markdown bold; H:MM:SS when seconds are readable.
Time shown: **8:32**
